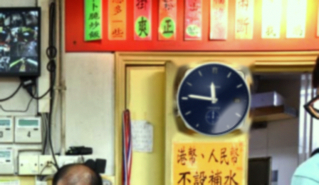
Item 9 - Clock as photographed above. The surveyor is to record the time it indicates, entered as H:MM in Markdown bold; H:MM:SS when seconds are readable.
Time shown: **11:46**
